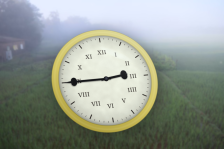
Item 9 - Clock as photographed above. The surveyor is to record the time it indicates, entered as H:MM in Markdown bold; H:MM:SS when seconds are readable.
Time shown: **2:45**
